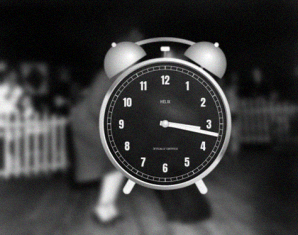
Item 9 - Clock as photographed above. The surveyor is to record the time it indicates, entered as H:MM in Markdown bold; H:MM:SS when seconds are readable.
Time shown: **3:17**
